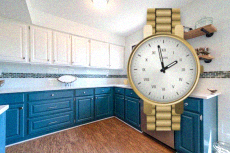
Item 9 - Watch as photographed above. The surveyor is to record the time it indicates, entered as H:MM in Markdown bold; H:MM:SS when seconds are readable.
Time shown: **1:58**
